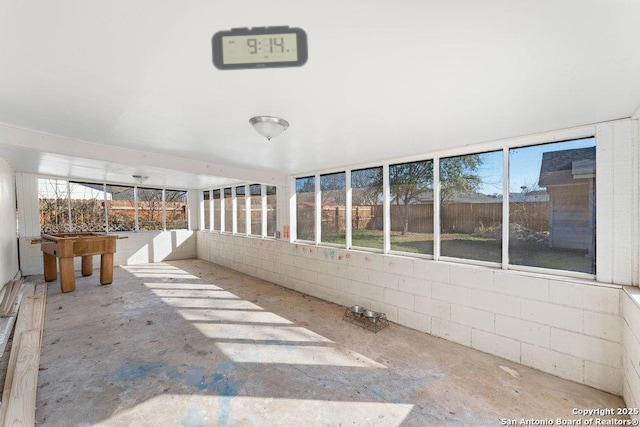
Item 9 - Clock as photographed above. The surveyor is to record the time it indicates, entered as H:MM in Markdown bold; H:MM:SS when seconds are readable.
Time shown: **9:14**
